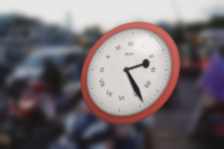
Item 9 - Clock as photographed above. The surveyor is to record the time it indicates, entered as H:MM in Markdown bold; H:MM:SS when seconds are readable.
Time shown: **2:24**
